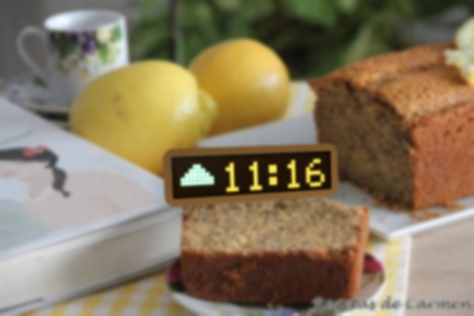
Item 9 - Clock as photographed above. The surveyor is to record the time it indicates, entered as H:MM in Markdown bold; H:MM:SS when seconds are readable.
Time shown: **11:16**
